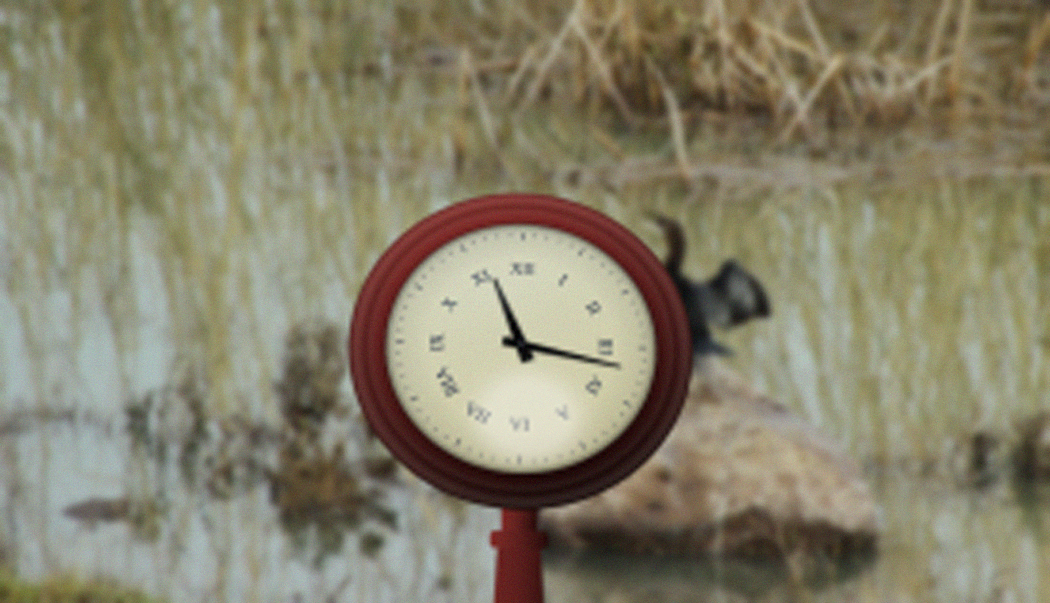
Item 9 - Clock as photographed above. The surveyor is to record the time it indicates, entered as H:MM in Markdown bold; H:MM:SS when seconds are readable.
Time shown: **11:17**
